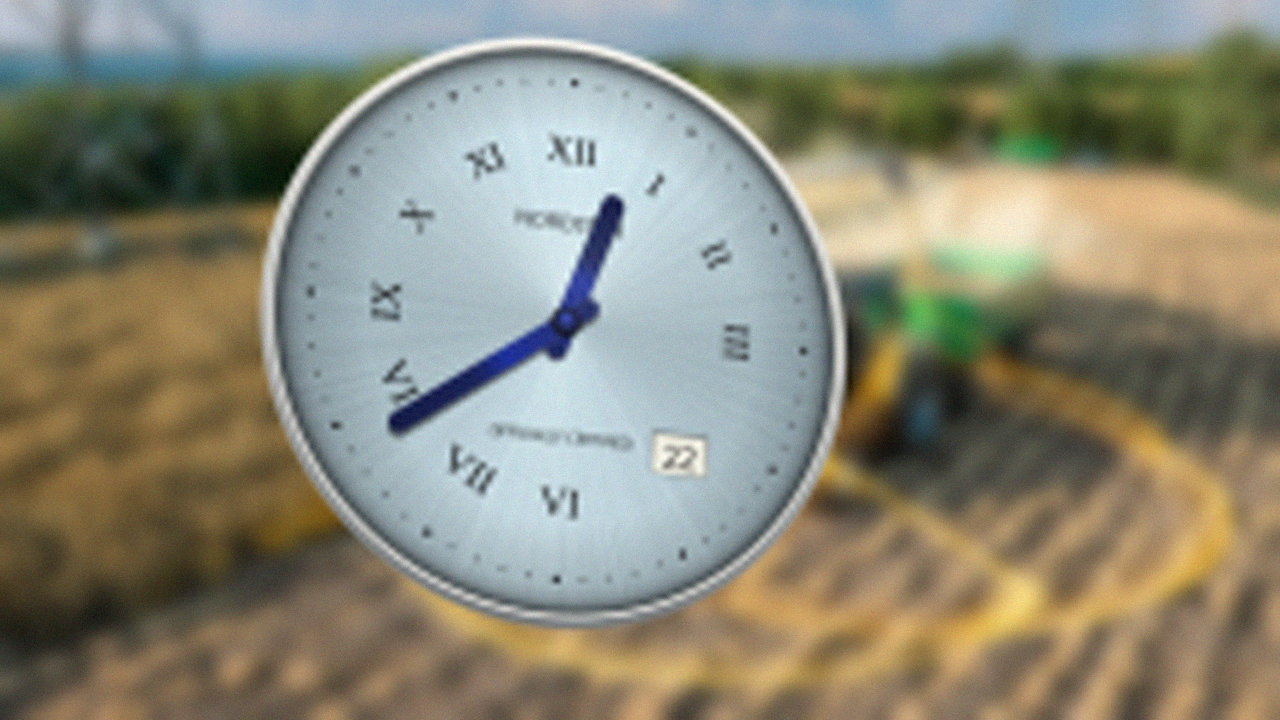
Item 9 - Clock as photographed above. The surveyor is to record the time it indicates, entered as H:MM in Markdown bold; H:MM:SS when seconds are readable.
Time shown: **12:39**
